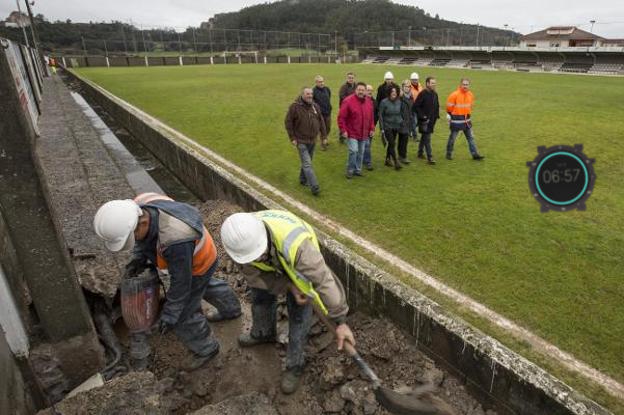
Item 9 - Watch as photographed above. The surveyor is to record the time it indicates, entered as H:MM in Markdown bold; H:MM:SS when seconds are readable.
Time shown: **6:57**
